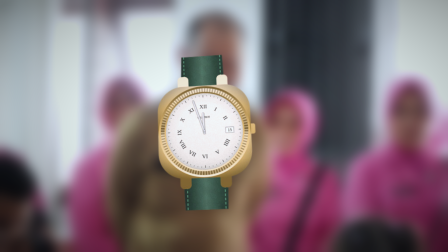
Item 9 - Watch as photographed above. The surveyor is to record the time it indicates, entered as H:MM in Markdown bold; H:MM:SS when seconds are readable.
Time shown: **11:57**
